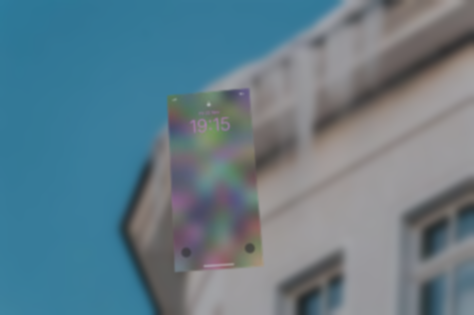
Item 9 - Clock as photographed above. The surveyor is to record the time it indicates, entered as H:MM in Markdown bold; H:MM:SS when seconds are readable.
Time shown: **19:15**
